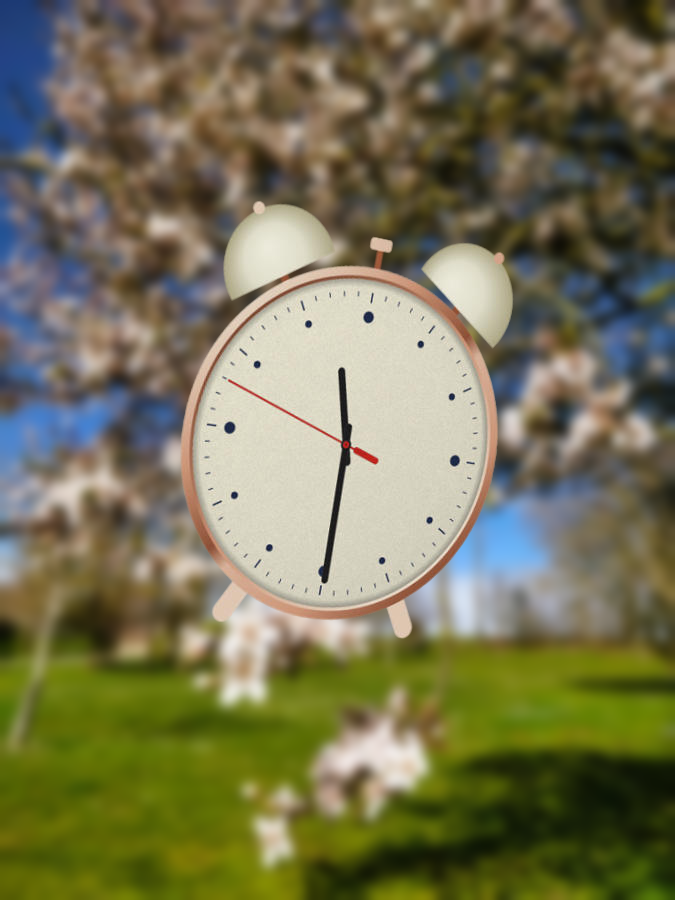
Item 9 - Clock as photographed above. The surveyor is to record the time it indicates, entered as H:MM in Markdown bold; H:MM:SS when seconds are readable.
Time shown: **11:29:48**
